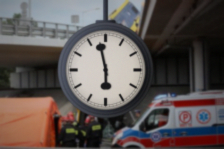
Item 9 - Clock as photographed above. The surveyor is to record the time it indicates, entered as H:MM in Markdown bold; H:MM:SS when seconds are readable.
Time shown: **5:58**
